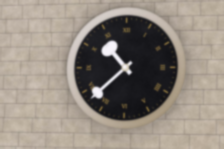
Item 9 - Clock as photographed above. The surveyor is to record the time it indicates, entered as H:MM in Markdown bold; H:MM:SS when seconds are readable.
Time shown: **10:38**
